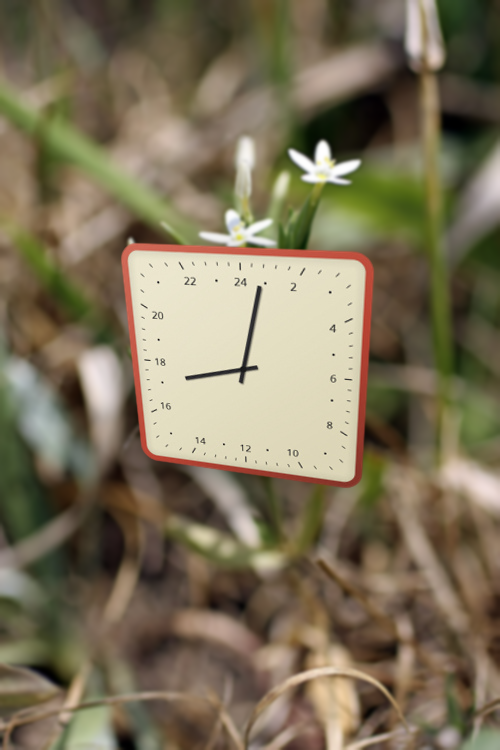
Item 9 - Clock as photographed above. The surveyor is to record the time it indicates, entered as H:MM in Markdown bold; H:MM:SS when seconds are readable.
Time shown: **17:02**
